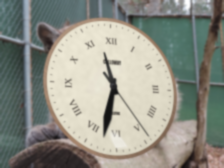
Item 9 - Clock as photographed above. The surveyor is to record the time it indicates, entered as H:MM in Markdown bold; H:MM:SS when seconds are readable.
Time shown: **11:32:24**
